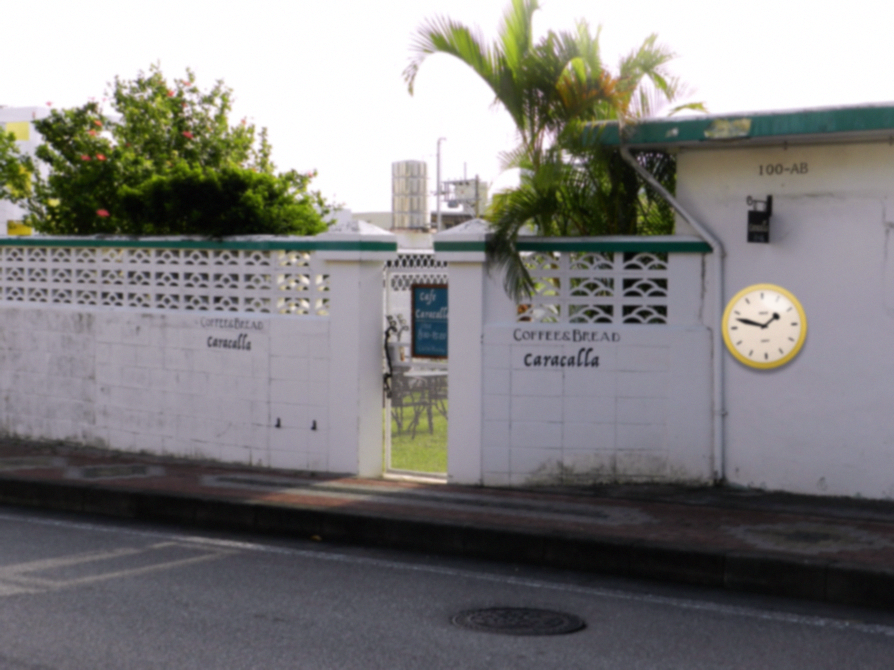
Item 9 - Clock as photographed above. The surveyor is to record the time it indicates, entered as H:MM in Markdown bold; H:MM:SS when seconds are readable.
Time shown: **1:48**
